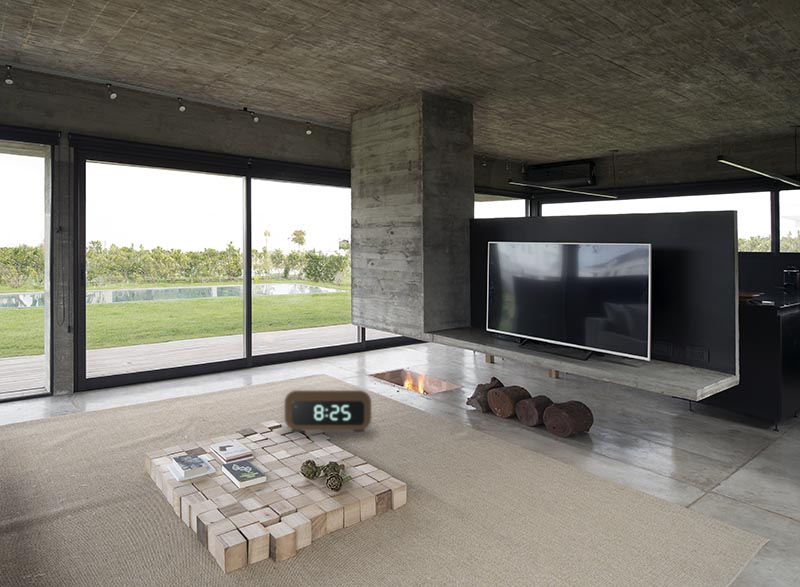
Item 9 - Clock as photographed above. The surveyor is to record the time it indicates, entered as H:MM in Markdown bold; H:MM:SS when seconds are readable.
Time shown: **8:25**
